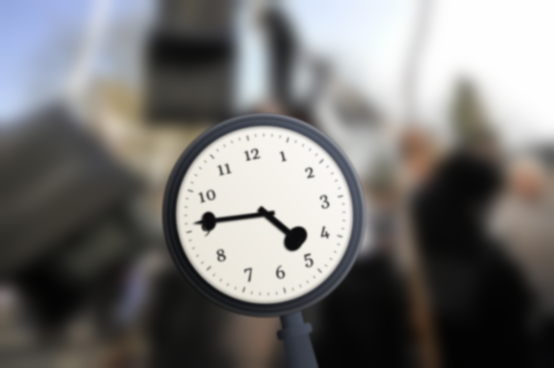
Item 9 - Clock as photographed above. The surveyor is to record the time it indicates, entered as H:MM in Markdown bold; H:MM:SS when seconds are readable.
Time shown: **4:46**
